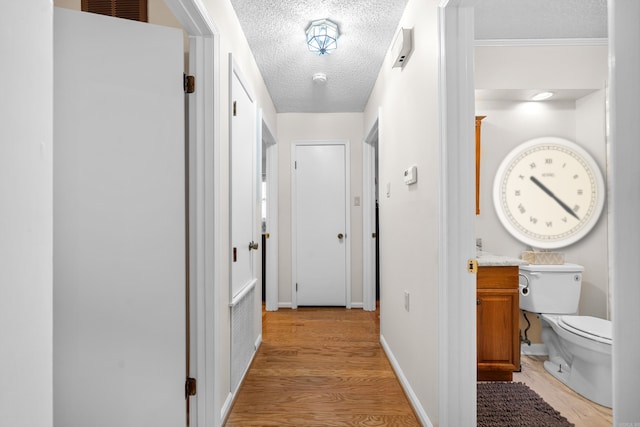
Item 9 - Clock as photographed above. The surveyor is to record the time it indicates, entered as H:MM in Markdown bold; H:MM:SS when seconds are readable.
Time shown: **10:22**
